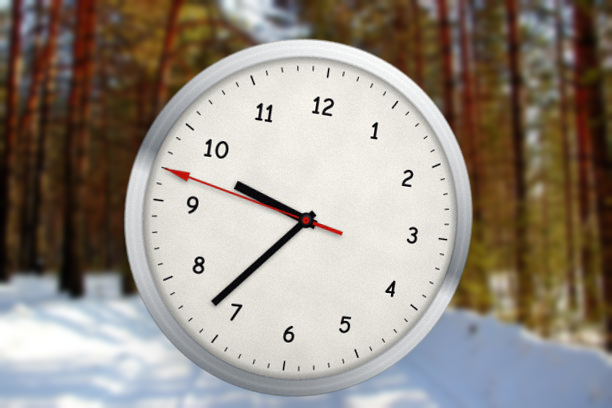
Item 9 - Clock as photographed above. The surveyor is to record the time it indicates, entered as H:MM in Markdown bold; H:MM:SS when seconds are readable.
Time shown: **9:36:47**
